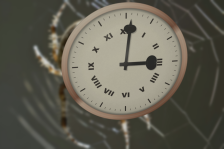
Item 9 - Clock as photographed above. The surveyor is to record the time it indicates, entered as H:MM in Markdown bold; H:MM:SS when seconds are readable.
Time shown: **3:01**
